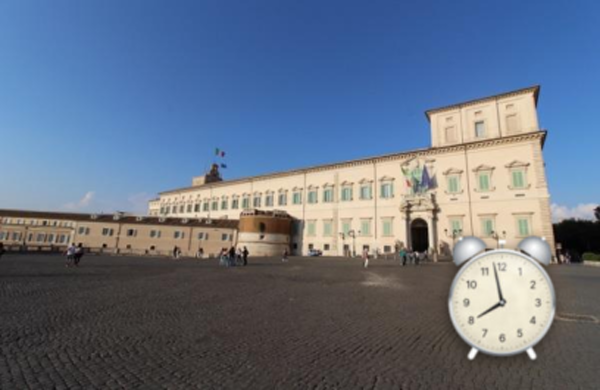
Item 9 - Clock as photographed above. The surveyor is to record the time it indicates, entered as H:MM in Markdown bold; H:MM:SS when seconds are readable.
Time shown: **7:58**
